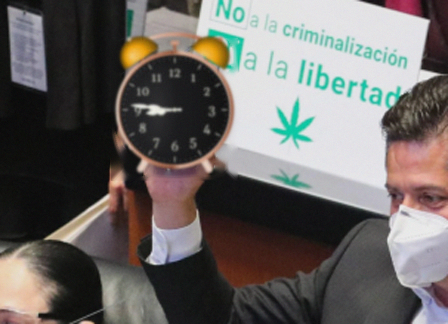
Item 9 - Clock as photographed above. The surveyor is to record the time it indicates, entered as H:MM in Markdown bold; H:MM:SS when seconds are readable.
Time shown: **8:46**
